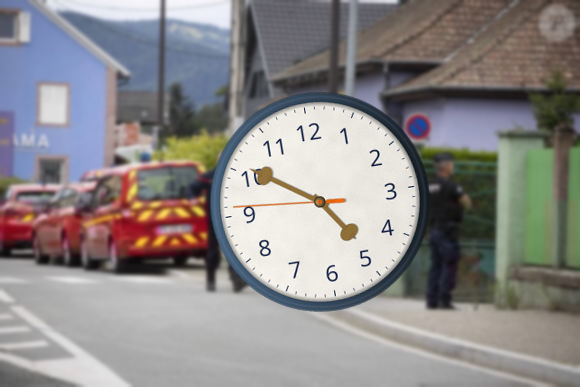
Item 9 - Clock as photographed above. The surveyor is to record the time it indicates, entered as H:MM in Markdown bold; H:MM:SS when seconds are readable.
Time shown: **4:50:46**
